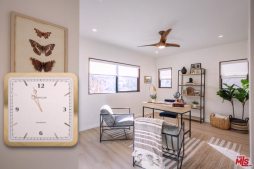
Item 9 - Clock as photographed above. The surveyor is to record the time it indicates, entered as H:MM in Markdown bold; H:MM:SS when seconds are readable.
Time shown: **10:57**
